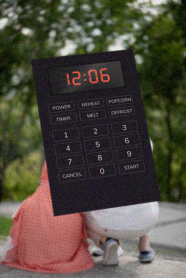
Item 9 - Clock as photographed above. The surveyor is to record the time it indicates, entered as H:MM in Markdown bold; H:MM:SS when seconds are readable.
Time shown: **12:06**
